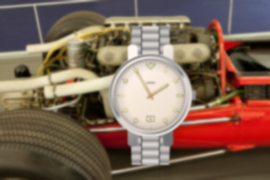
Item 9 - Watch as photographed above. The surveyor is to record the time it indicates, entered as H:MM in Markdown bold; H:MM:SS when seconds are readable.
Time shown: **1:55**
